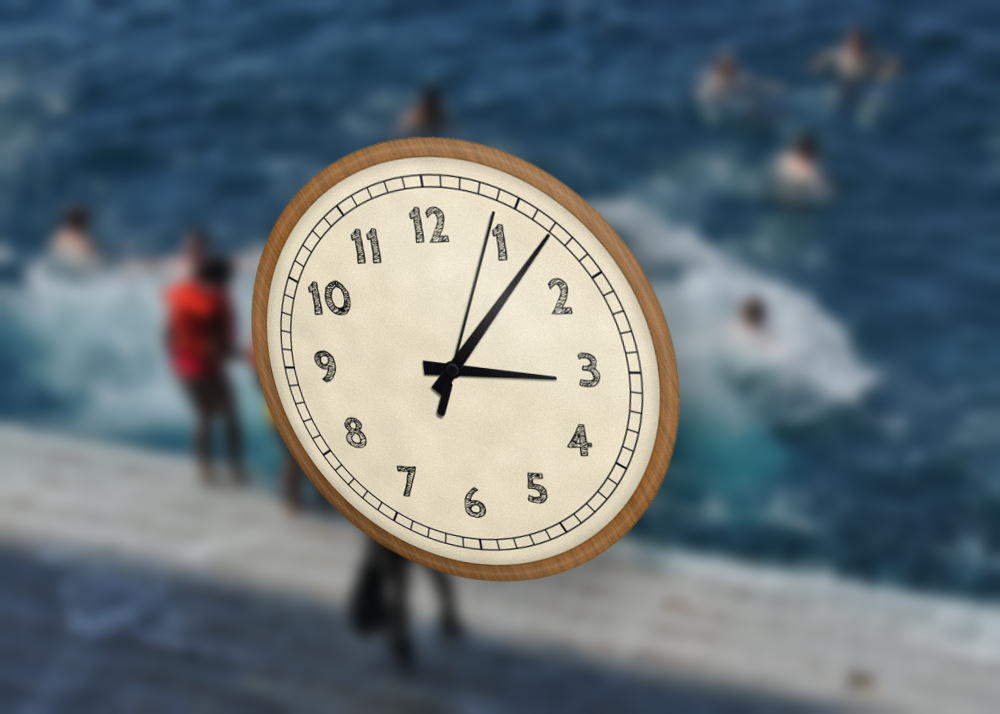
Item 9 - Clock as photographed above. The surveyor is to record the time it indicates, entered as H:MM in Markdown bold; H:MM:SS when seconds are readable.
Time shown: **3:07:04**
